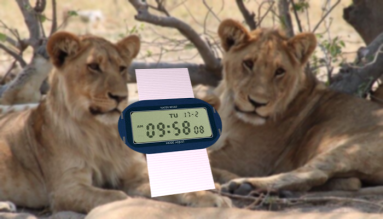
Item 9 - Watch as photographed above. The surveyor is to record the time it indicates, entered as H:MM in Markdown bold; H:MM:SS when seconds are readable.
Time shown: **9:58:08**
